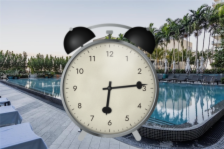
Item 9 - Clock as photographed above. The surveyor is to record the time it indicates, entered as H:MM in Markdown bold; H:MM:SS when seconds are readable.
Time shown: **6:14**
